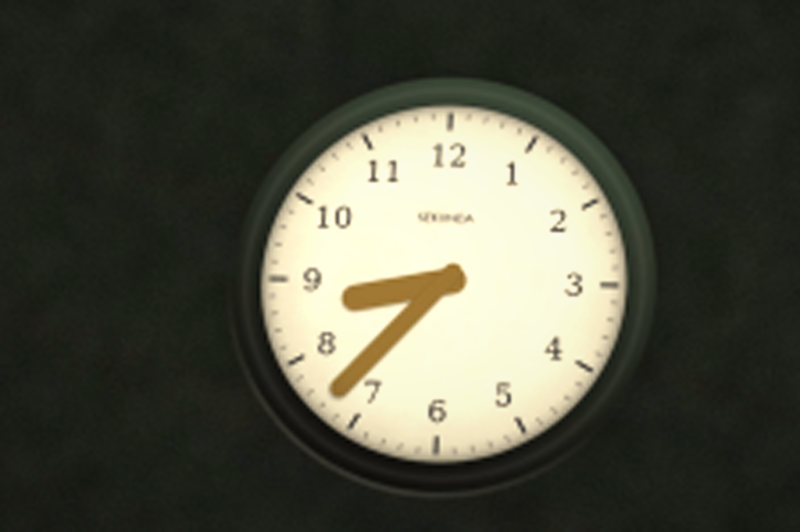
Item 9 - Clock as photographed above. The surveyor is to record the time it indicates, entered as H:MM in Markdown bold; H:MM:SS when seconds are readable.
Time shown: **8:37**
